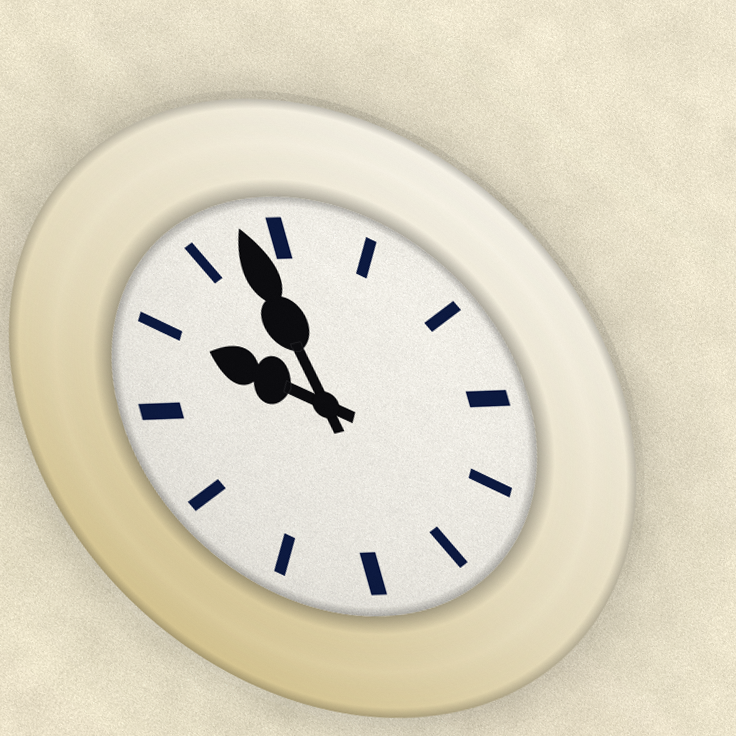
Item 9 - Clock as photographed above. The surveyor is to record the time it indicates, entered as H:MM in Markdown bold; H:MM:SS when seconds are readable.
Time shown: **9:58**
